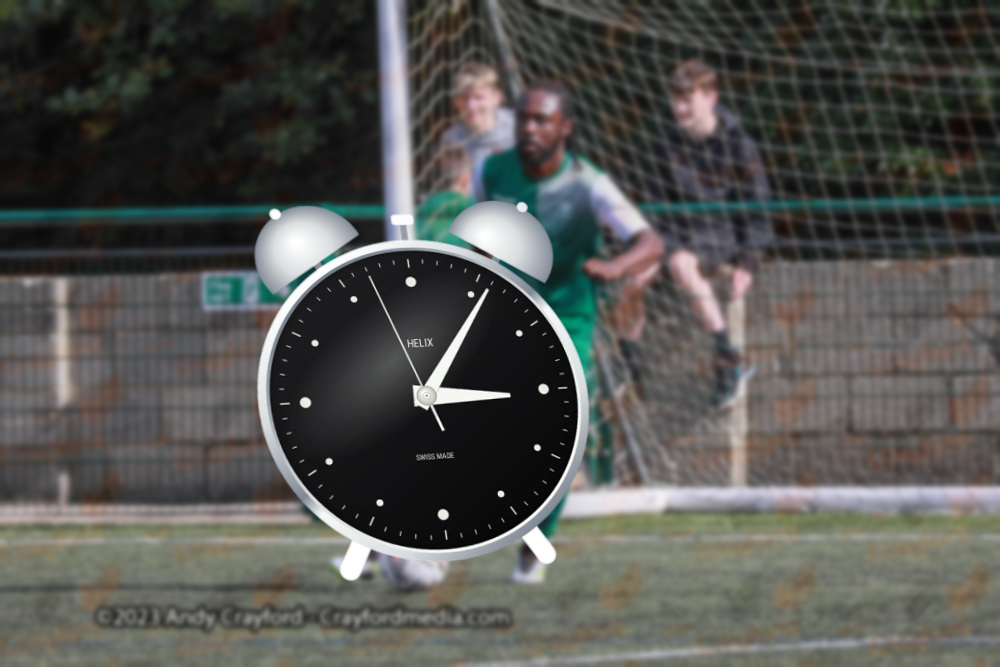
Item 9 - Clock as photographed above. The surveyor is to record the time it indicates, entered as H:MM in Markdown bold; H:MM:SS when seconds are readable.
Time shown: **3:05:57**
